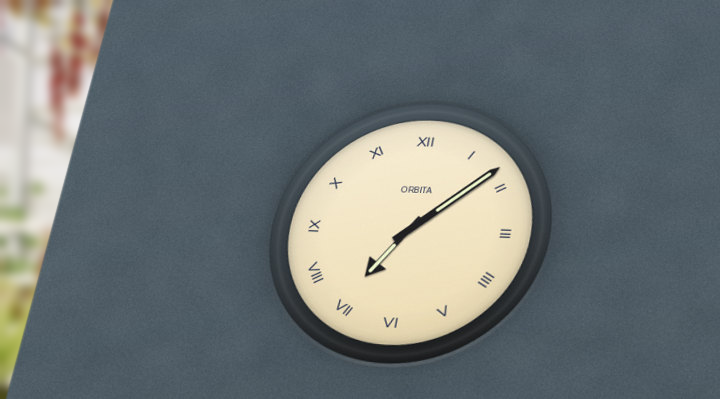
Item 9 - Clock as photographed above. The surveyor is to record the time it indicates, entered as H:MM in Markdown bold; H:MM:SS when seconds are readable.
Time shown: **7:08**
